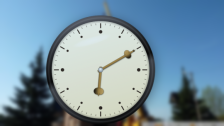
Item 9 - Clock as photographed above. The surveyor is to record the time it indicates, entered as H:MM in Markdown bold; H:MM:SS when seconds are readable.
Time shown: **6:10**
